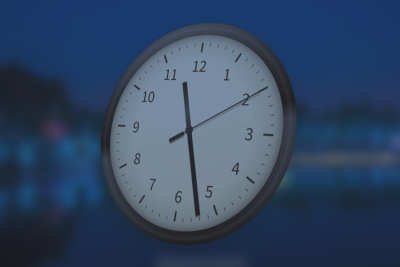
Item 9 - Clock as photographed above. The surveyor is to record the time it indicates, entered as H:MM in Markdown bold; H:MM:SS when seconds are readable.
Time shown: **11:27:10**
